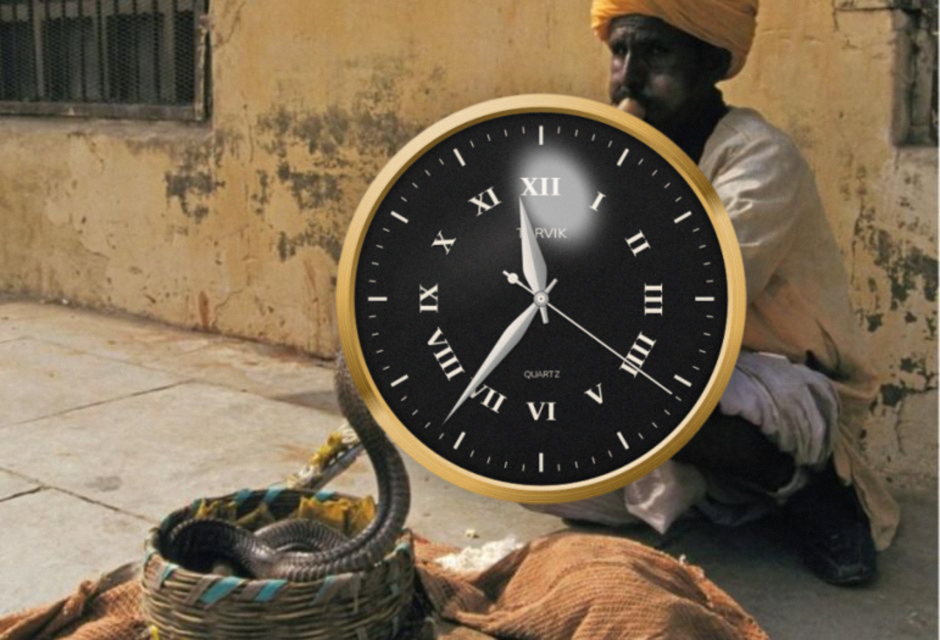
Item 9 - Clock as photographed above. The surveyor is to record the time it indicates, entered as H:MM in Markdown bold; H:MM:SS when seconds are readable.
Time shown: **11:36:21**
